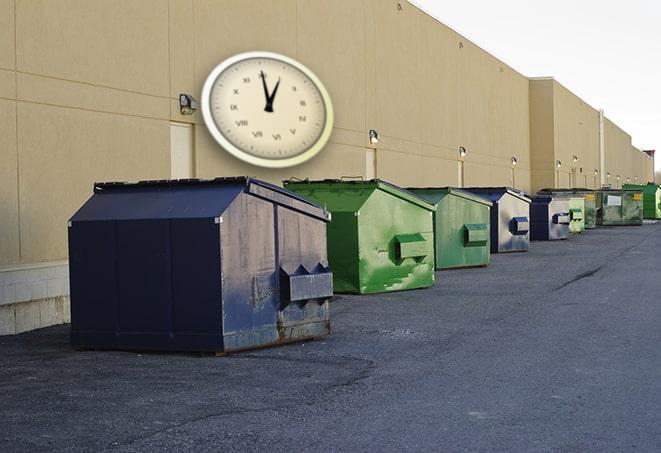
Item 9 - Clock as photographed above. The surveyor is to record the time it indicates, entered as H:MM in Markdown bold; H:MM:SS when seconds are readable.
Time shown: **1:00**
